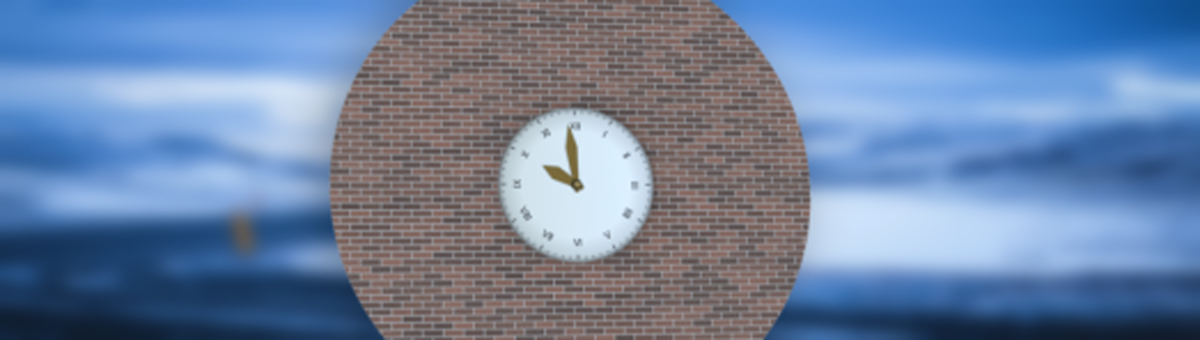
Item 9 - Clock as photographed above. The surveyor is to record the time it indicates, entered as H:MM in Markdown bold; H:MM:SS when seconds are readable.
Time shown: **9:59**
